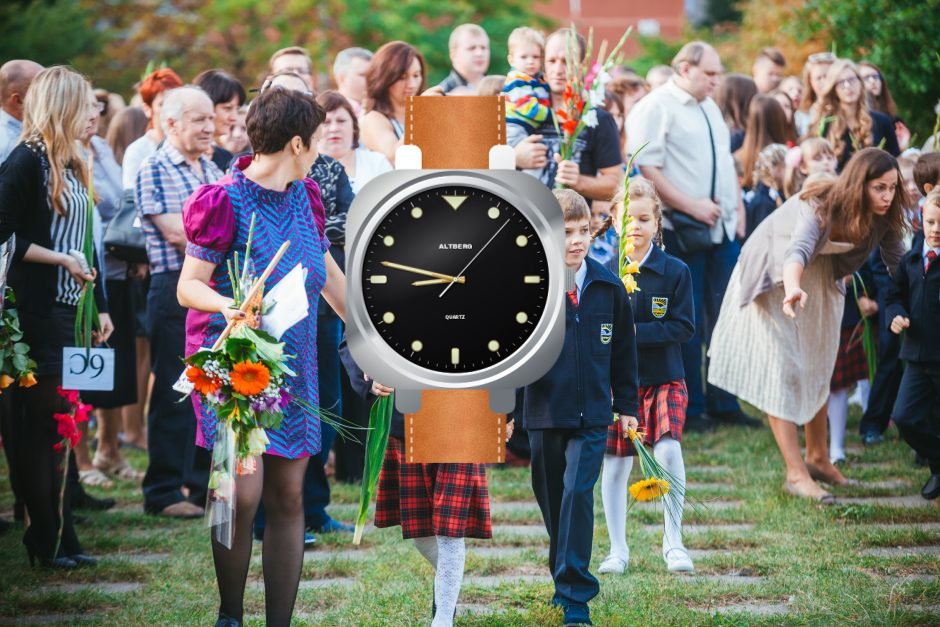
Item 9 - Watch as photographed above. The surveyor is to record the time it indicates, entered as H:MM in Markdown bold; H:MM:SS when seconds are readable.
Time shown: **8:47:07**
